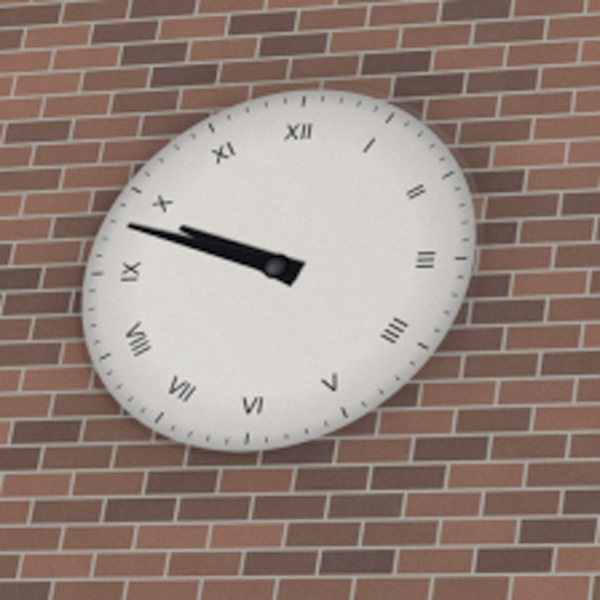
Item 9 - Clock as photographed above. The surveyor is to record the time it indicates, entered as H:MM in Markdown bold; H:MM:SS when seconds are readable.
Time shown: **9:48**
